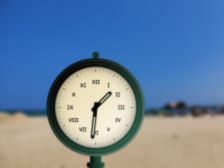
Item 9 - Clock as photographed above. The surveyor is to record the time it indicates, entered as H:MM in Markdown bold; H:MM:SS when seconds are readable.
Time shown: **1:31**
